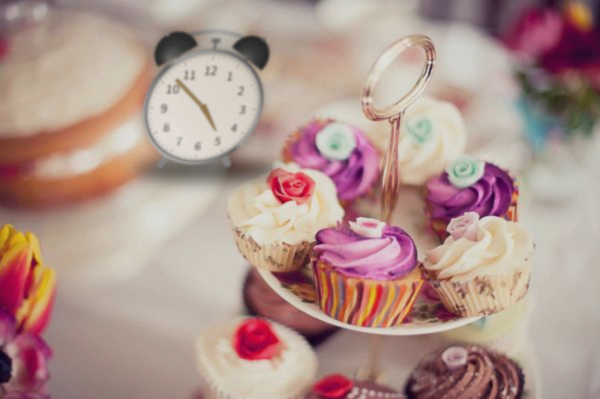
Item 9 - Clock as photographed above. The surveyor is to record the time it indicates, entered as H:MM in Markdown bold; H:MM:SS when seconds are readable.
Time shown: **4:52**
